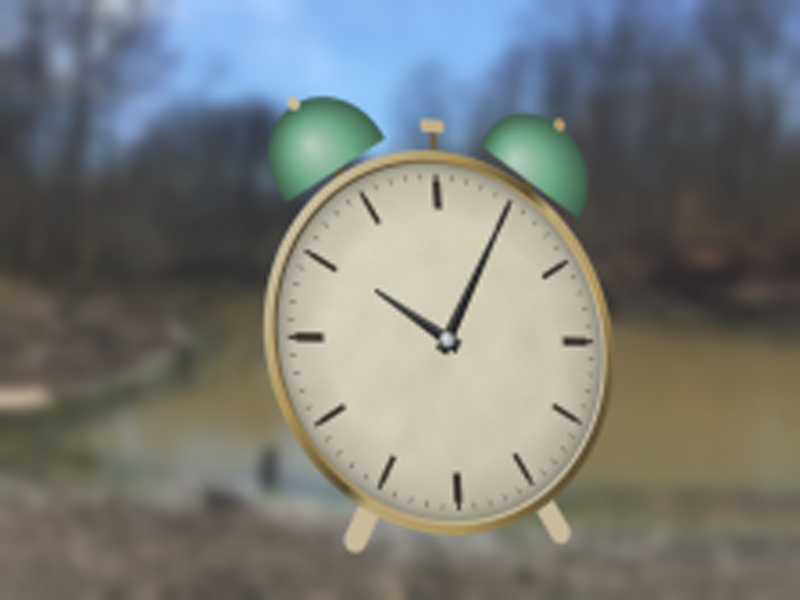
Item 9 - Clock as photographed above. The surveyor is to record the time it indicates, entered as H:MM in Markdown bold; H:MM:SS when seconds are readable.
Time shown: **10:05**
